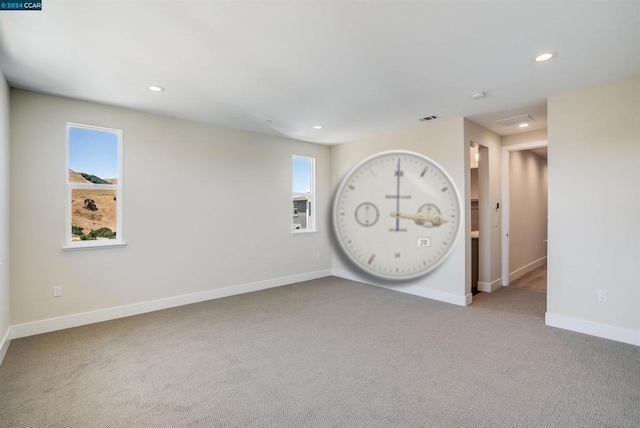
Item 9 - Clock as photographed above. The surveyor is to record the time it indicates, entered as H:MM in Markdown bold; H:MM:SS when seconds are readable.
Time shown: **3:16**
